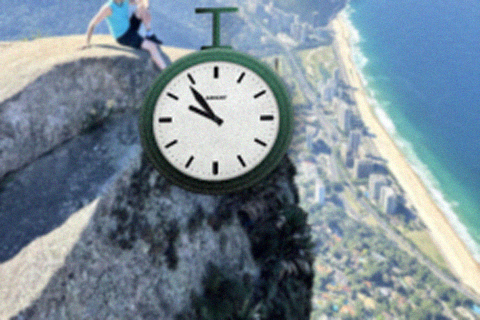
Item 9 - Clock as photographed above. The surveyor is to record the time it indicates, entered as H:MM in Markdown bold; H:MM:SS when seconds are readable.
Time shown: **9:54**
